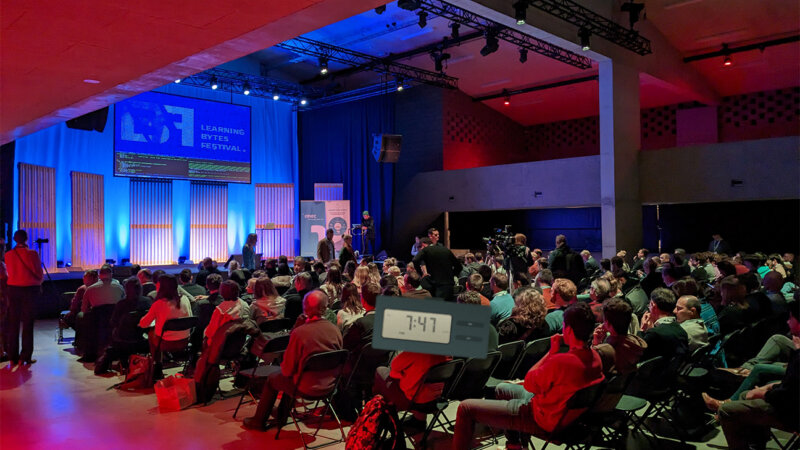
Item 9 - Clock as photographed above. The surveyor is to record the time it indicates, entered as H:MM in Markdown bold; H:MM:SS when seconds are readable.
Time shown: **7:47**
